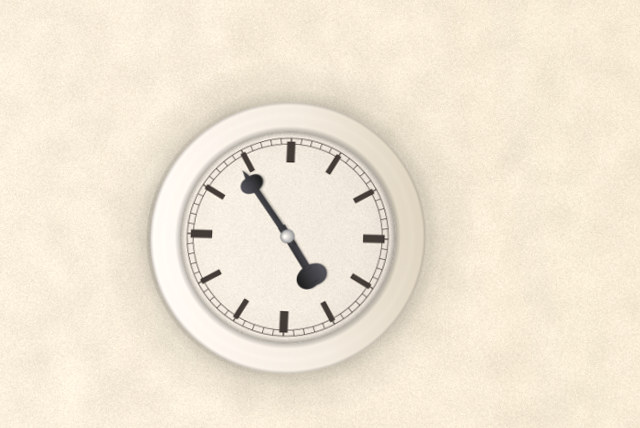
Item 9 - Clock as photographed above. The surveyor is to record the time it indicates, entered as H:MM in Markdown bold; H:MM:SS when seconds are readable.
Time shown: **4:54**
